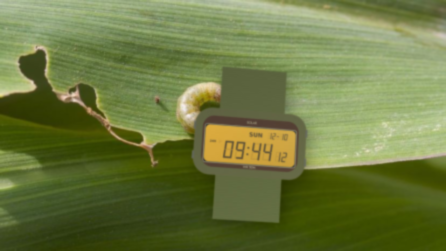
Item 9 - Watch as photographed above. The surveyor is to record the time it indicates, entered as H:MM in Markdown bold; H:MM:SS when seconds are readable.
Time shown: **9:44:12**
